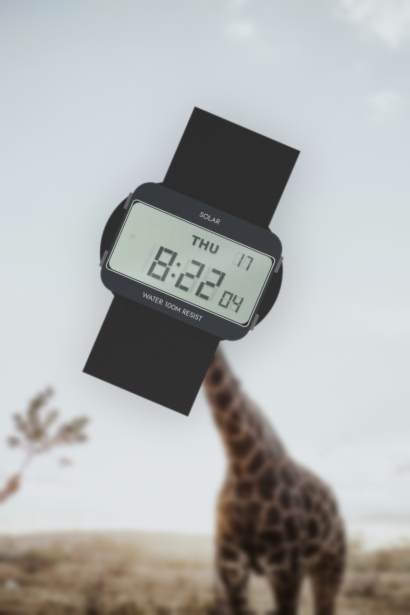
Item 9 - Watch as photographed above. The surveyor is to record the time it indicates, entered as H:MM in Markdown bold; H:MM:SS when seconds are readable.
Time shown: **8:22:04**
